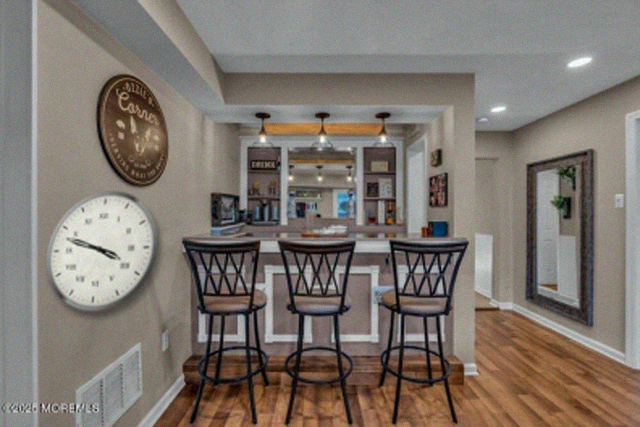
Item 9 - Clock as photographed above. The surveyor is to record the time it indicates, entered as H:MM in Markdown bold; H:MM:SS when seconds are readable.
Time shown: **3:48**
